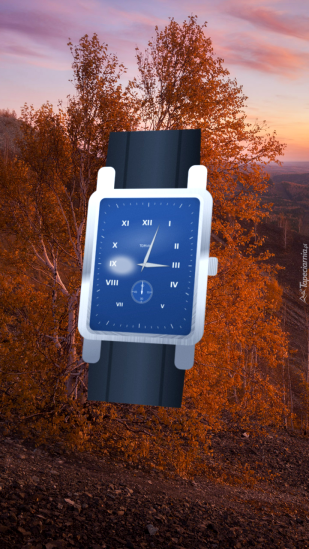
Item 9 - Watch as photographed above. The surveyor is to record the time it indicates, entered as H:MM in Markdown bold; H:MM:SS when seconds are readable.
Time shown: **3:03**
